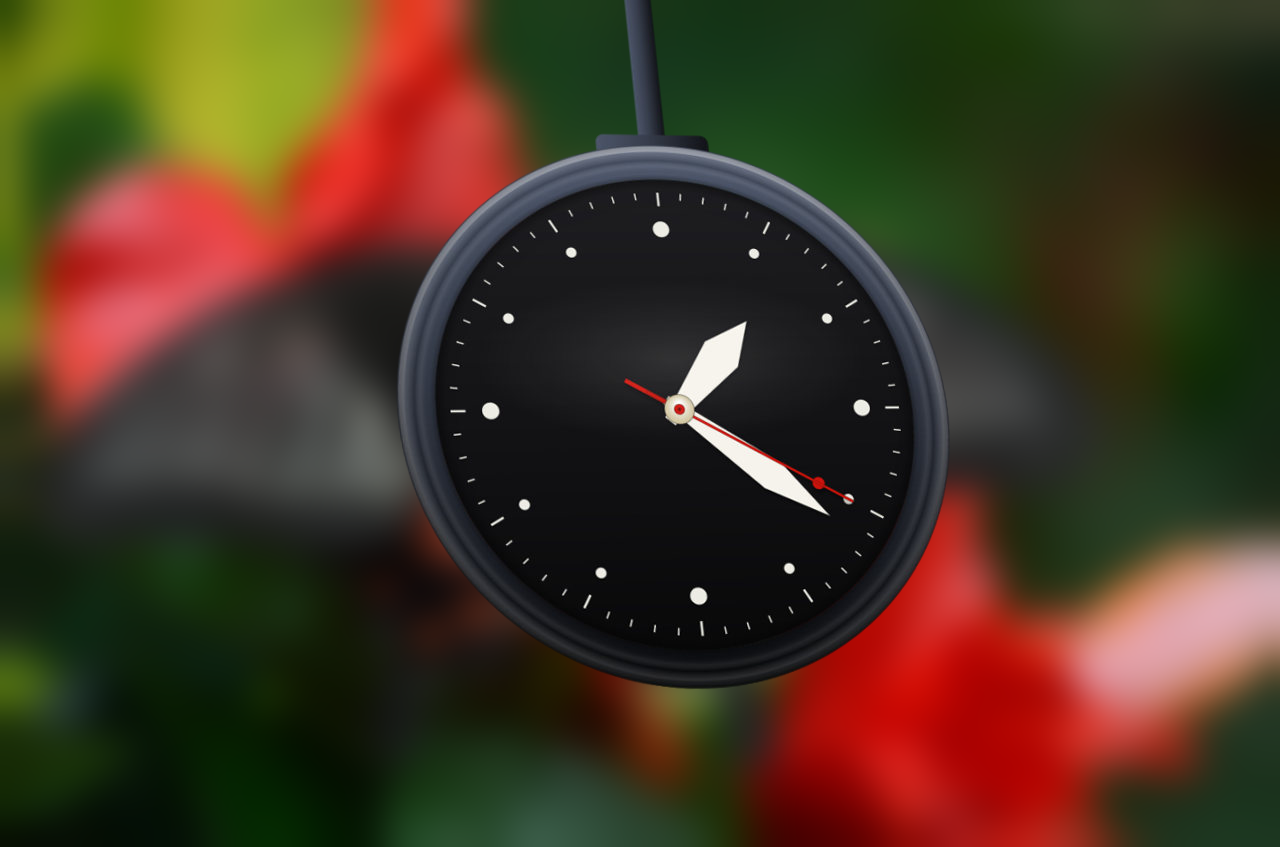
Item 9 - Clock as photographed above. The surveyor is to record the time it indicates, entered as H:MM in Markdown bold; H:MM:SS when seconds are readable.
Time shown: **1:21:20**
